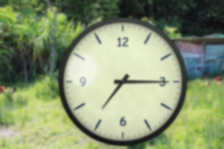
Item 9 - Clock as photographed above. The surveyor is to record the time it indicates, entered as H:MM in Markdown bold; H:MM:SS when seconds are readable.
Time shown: **7:15**
